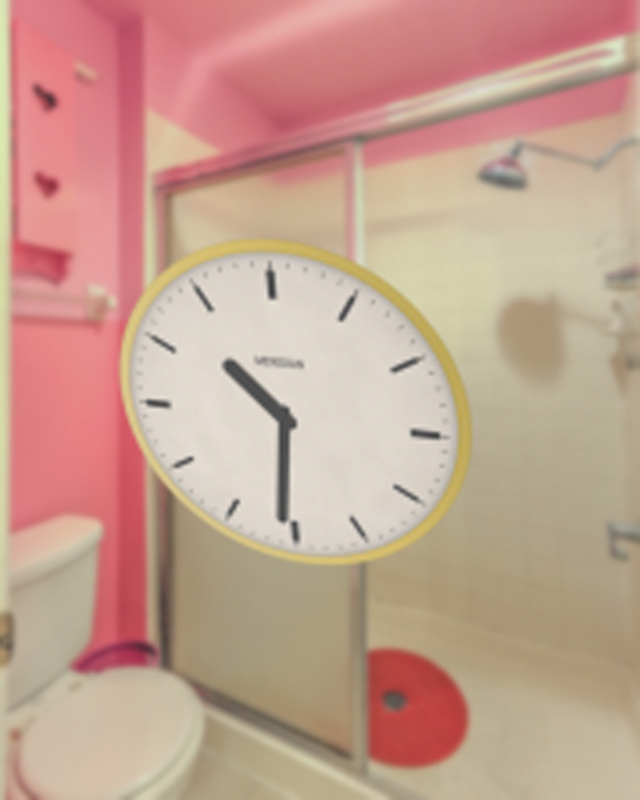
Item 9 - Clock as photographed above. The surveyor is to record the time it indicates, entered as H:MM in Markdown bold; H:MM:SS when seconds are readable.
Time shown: **10:31**
